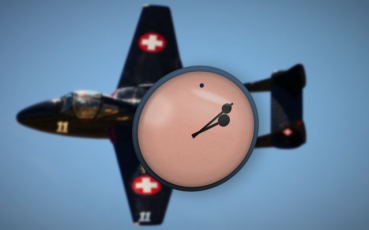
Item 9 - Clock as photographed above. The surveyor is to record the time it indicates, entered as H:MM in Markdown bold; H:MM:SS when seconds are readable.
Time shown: **2:08**
